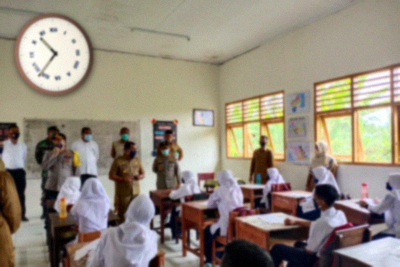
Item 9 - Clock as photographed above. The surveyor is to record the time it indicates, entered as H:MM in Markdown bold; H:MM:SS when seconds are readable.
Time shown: **10:37**
